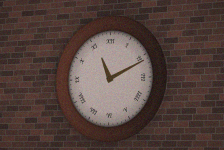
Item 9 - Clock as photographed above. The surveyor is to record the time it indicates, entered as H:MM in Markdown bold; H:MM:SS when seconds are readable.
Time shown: **11:11**
